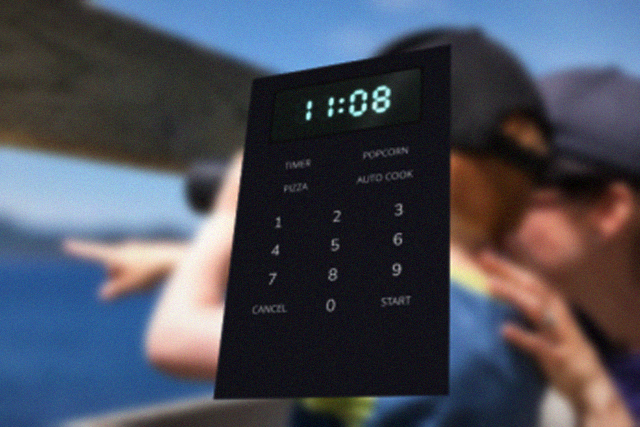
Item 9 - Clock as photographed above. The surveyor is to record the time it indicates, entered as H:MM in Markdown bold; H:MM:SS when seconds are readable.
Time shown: **11:08**
